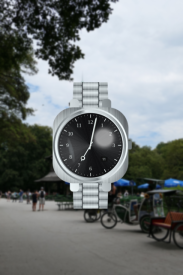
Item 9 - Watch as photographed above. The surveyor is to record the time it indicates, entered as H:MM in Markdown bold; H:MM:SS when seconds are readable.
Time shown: **7:02**
